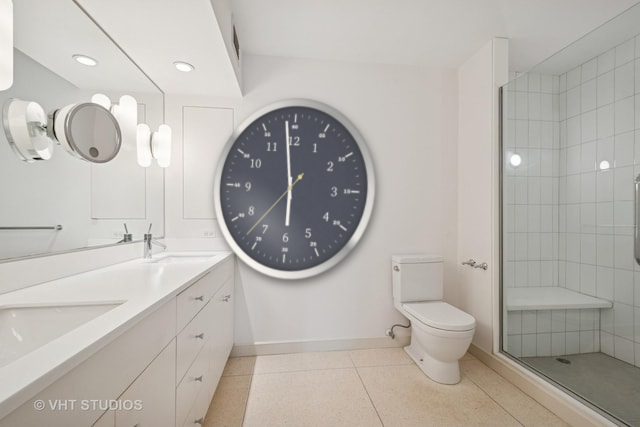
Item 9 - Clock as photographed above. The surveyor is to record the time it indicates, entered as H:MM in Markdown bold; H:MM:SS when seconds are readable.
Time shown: **5:58:37**
